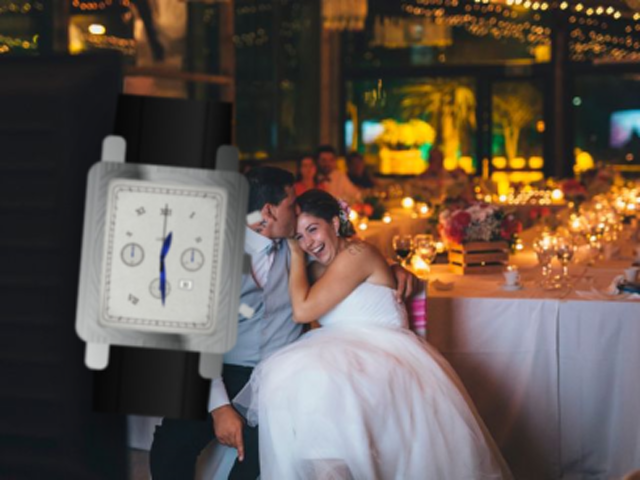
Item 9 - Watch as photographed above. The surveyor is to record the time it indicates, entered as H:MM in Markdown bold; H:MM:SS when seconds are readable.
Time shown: **12:29**
